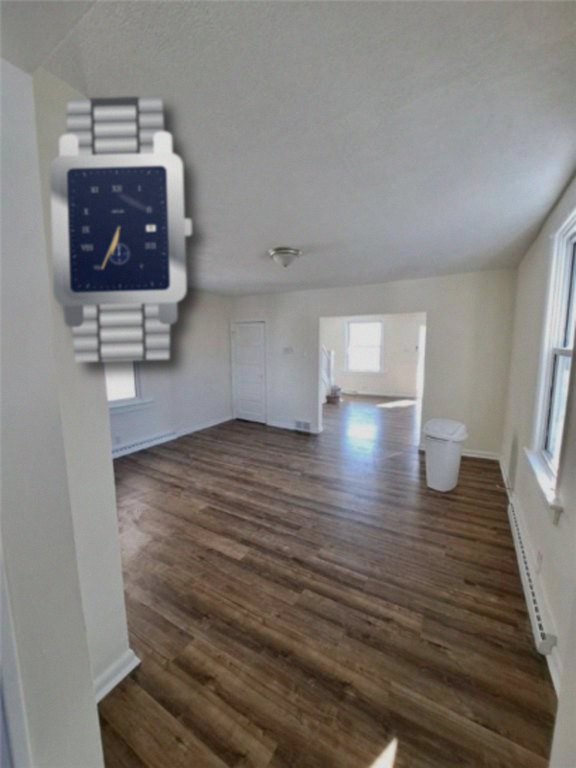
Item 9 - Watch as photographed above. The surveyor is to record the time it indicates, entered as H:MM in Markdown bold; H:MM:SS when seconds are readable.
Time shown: **6:34**
